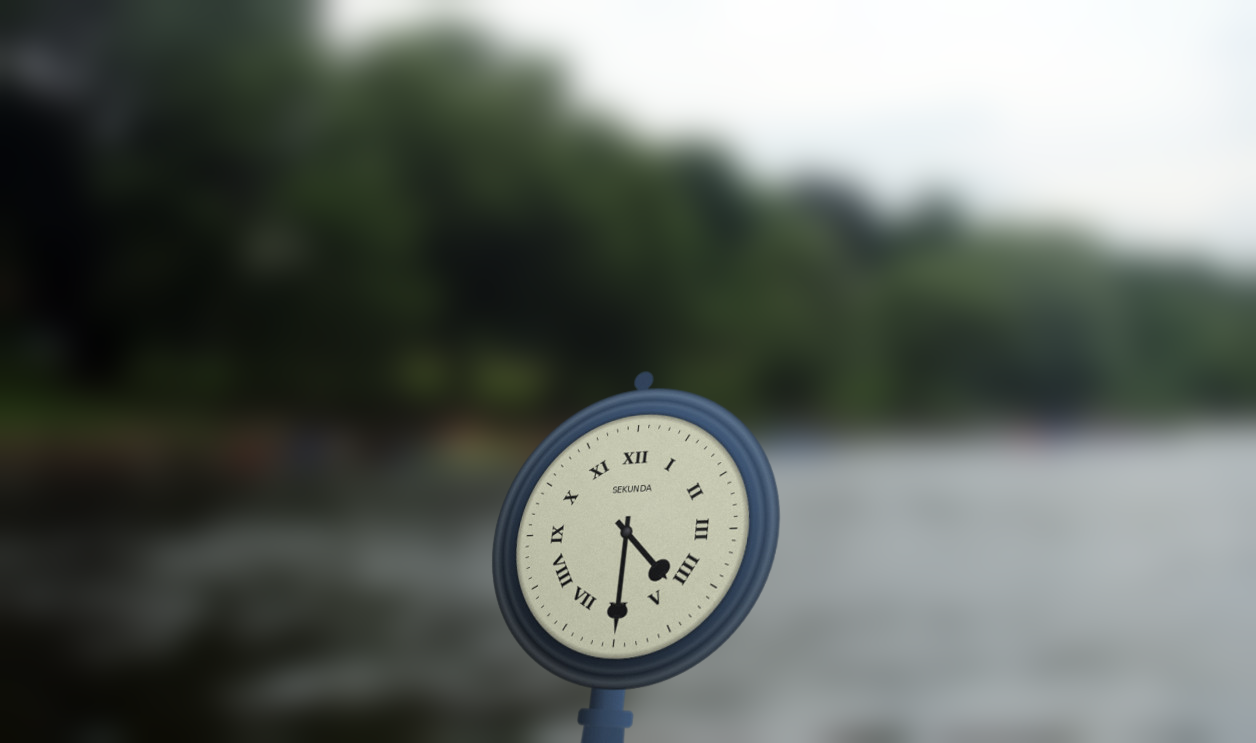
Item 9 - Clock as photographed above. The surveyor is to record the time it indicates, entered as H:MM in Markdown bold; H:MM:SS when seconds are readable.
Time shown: **4:30**
